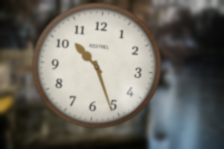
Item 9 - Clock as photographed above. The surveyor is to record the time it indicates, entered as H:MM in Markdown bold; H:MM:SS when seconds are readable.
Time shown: **10:26**
